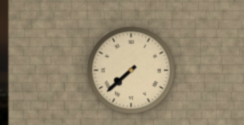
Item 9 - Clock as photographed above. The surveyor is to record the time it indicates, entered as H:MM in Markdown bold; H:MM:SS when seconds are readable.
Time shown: **7:38**
